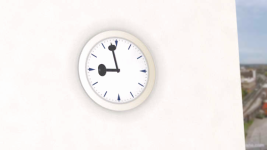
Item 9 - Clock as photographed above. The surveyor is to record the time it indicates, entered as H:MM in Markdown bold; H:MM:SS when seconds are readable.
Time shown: **8:58**
